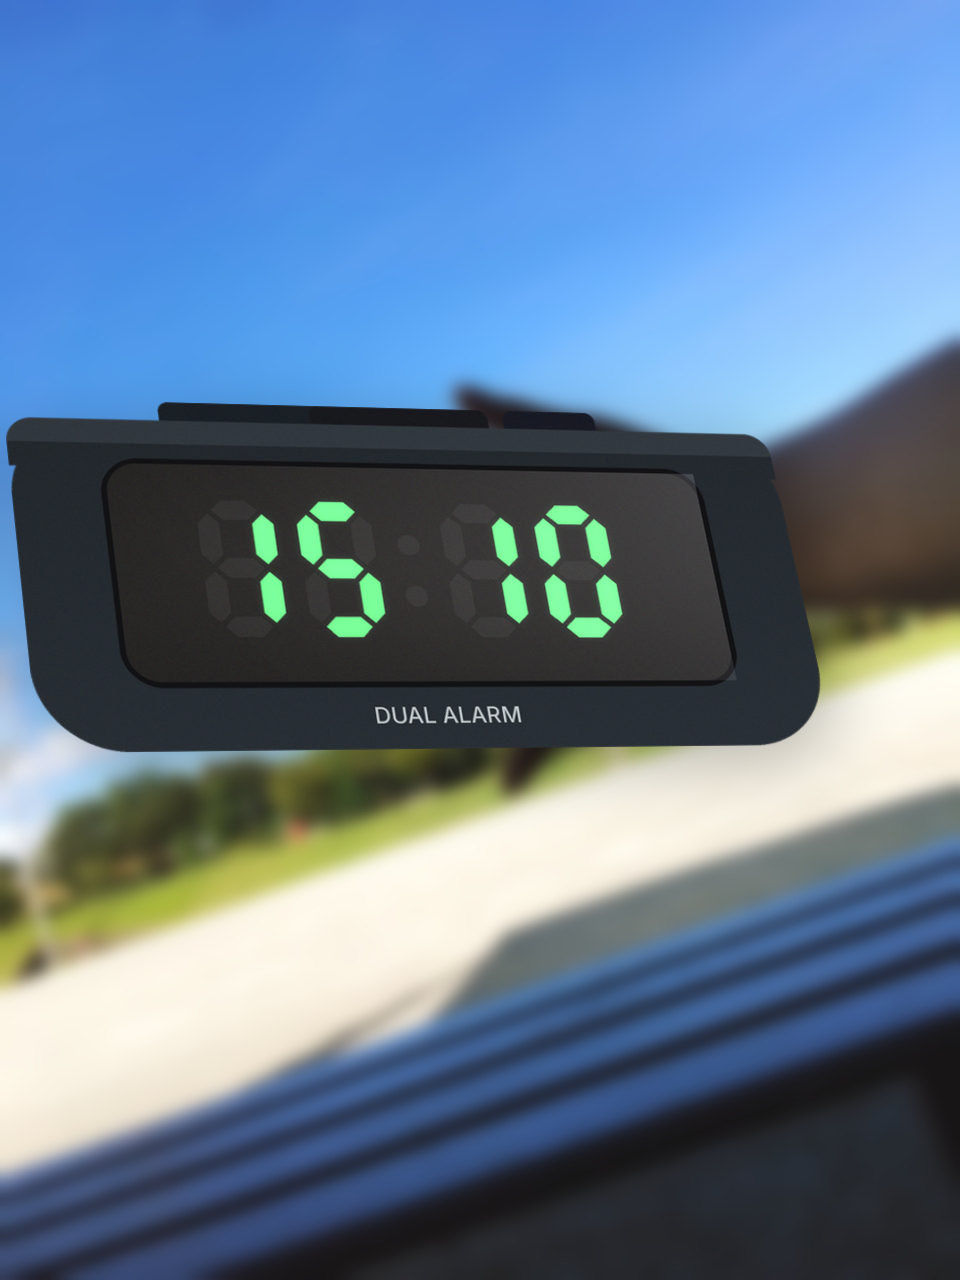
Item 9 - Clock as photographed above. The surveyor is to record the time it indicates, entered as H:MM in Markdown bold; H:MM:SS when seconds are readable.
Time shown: **15:10**
